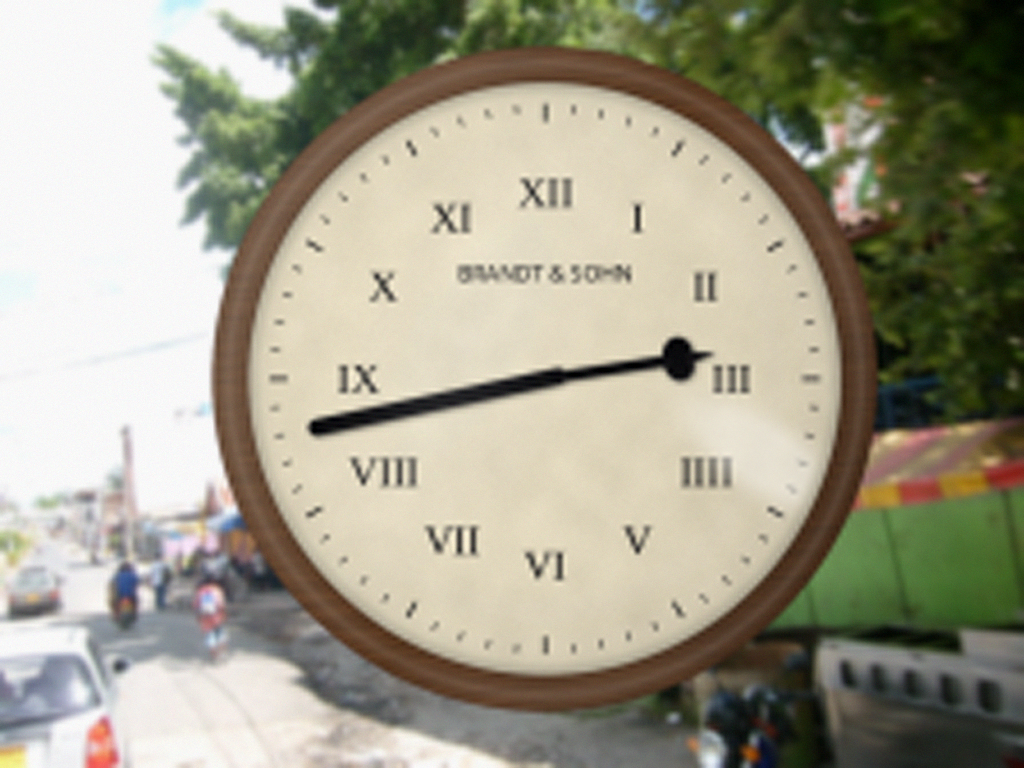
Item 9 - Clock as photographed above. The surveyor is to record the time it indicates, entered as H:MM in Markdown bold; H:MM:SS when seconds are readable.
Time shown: **2:43**
